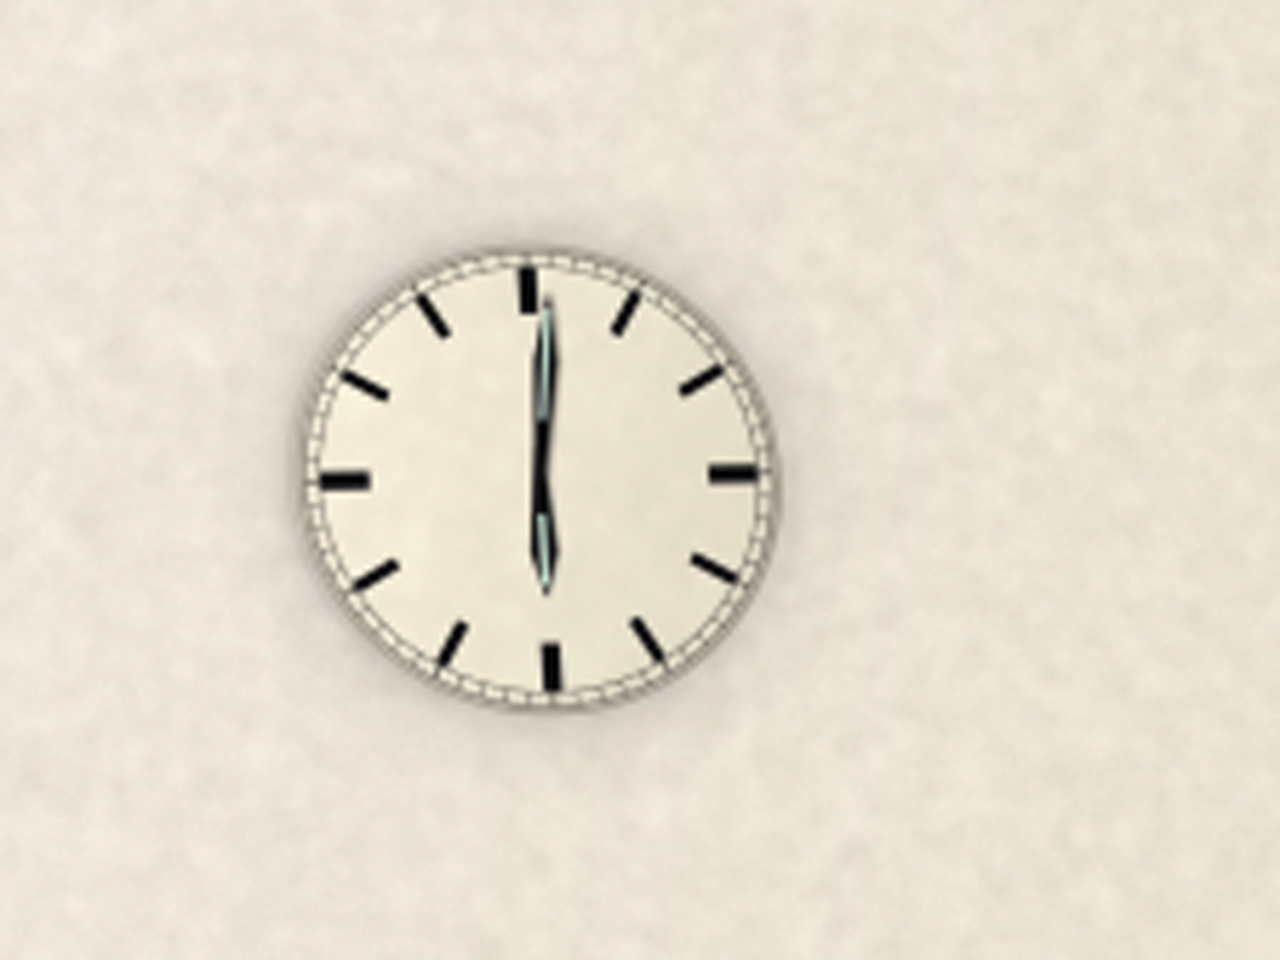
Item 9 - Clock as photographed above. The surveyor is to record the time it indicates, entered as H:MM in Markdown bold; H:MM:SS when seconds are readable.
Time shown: **6:01**
